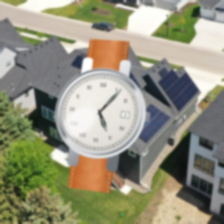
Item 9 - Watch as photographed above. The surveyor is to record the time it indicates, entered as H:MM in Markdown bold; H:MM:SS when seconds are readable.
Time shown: **5:06**
